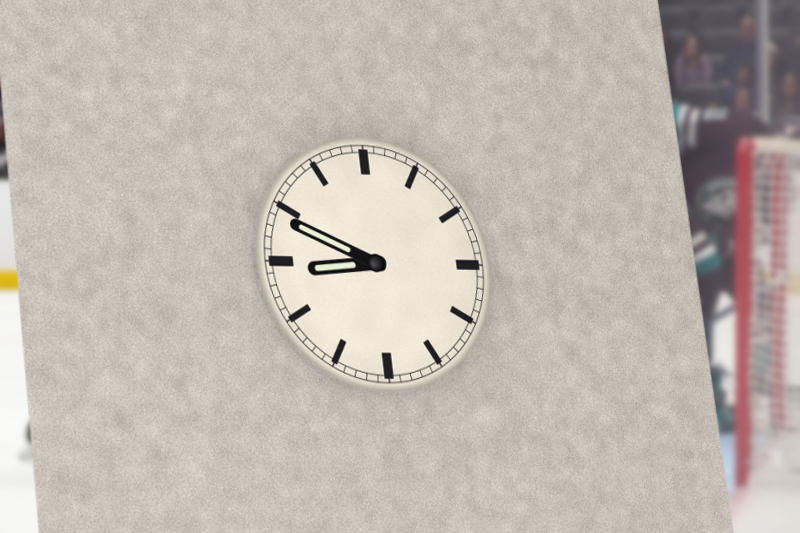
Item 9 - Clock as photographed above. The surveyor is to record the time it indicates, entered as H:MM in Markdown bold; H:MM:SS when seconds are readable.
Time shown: **8:49**
